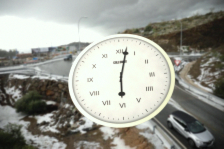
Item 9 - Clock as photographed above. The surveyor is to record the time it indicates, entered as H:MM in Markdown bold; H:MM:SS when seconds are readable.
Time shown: **6:02**
